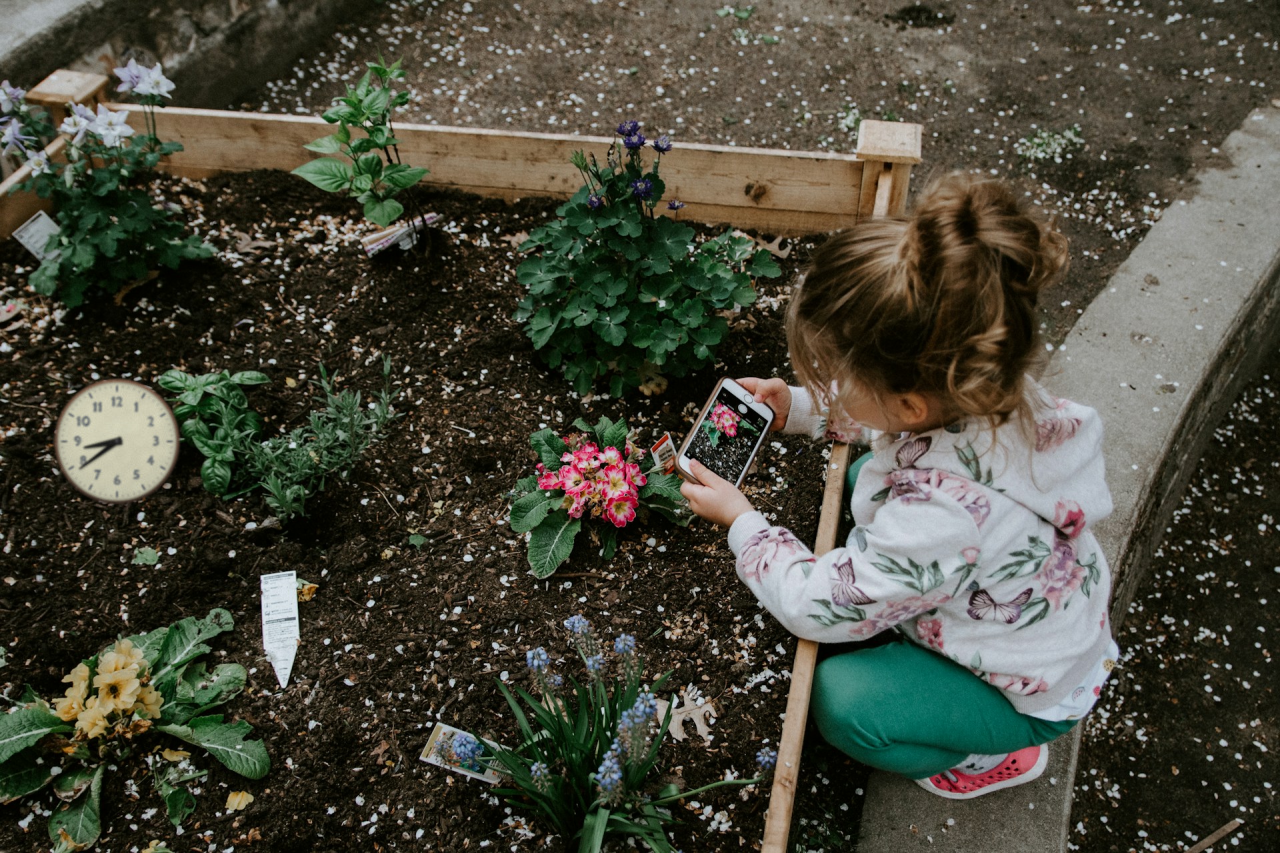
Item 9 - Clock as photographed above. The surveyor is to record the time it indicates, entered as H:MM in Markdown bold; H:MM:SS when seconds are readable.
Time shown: **8:39**
